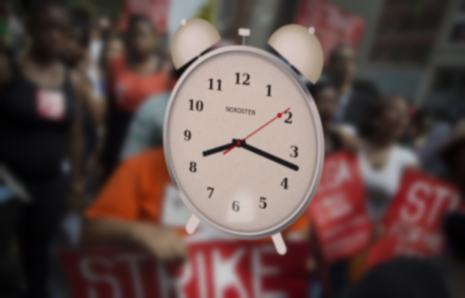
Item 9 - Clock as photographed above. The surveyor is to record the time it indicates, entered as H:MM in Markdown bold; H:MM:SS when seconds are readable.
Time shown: **8:17:09**
